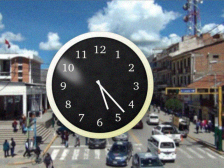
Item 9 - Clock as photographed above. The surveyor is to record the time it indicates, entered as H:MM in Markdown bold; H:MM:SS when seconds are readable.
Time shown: **5:23**
